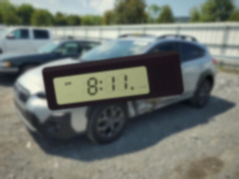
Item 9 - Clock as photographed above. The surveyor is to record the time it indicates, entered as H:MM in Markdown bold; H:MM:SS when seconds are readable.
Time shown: **8:11**
